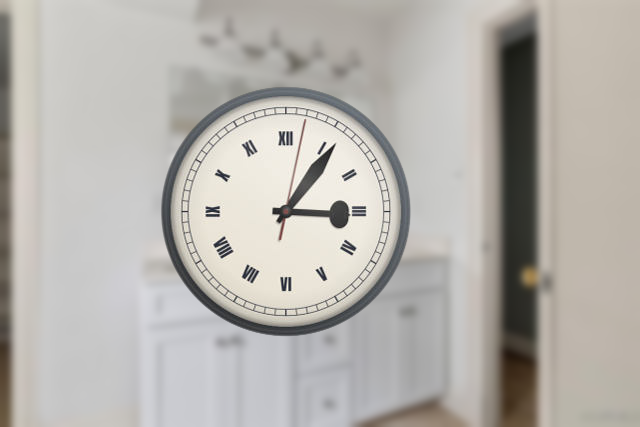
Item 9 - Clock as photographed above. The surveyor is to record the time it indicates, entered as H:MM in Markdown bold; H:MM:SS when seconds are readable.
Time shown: **3:06:02**
